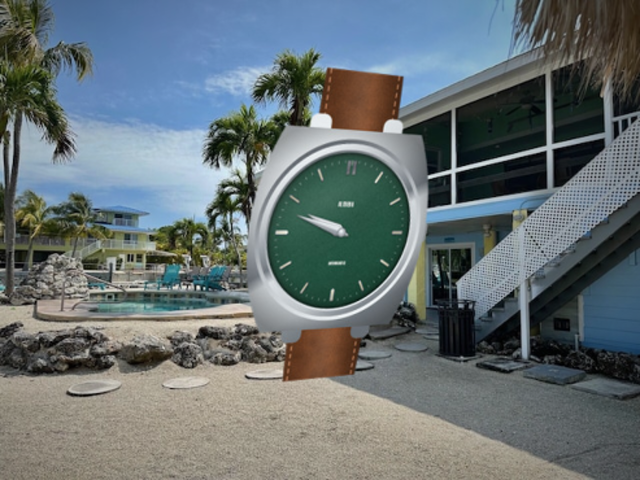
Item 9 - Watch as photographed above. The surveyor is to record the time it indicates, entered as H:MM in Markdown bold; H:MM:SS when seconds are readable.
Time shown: **9:48**
